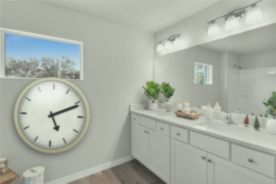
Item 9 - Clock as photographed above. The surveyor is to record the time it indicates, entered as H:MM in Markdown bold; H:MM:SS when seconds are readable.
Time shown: **5:11**
